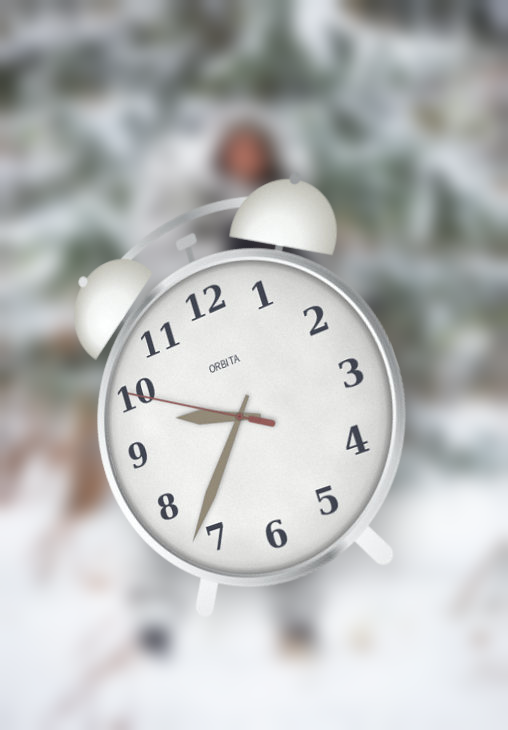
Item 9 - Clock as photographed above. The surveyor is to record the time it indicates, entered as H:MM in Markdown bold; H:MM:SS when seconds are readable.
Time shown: **9:36:50**
